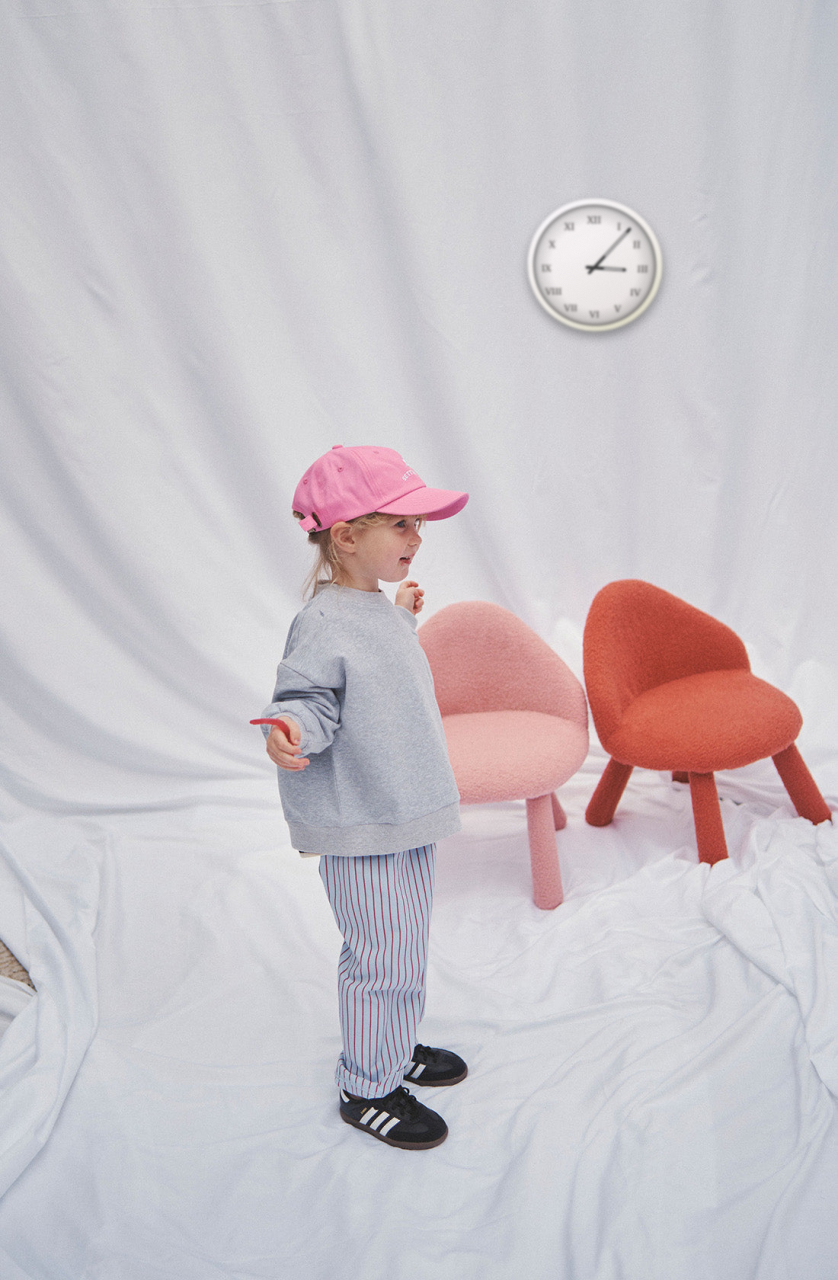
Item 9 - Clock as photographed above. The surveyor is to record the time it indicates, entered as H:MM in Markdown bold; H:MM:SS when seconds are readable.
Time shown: **3:07**
